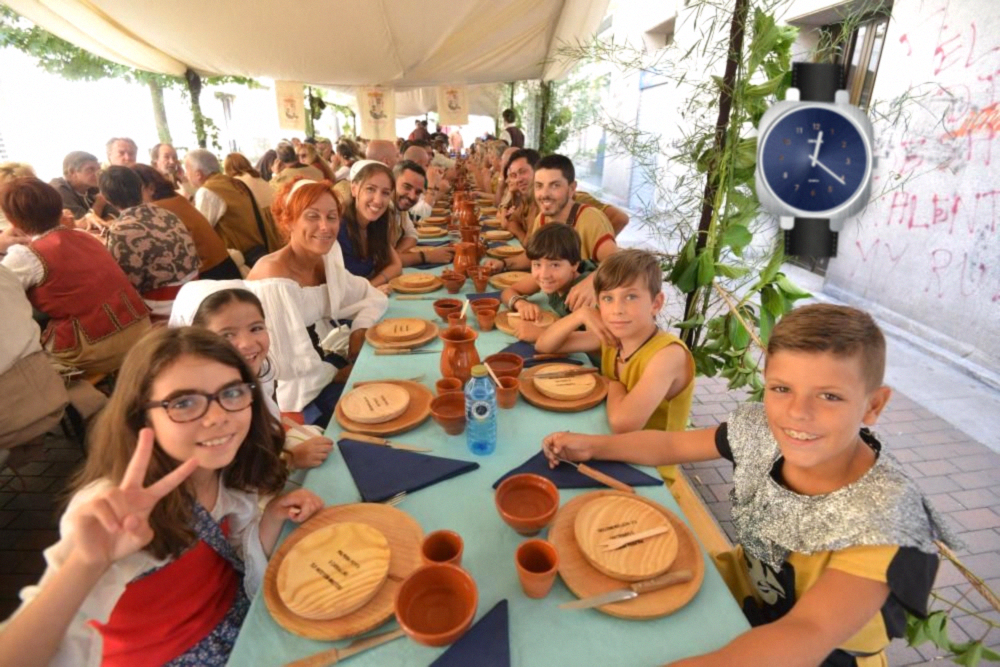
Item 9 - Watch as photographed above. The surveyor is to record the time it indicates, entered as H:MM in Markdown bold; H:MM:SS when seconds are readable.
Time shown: **12:21**
